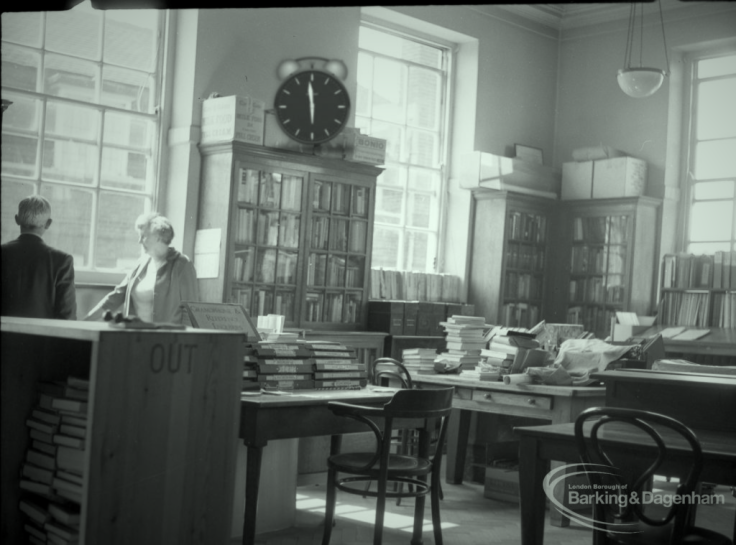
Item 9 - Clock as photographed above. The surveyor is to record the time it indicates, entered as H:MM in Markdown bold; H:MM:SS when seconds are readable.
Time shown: **5:59**
